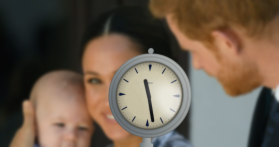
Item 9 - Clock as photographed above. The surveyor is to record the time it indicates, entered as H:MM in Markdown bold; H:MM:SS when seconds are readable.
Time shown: **11:28**
